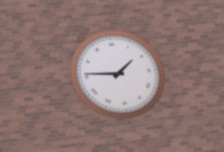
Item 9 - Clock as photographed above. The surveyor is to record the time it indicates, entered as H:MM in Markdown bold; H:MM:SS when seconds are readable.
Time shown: **1:46**
